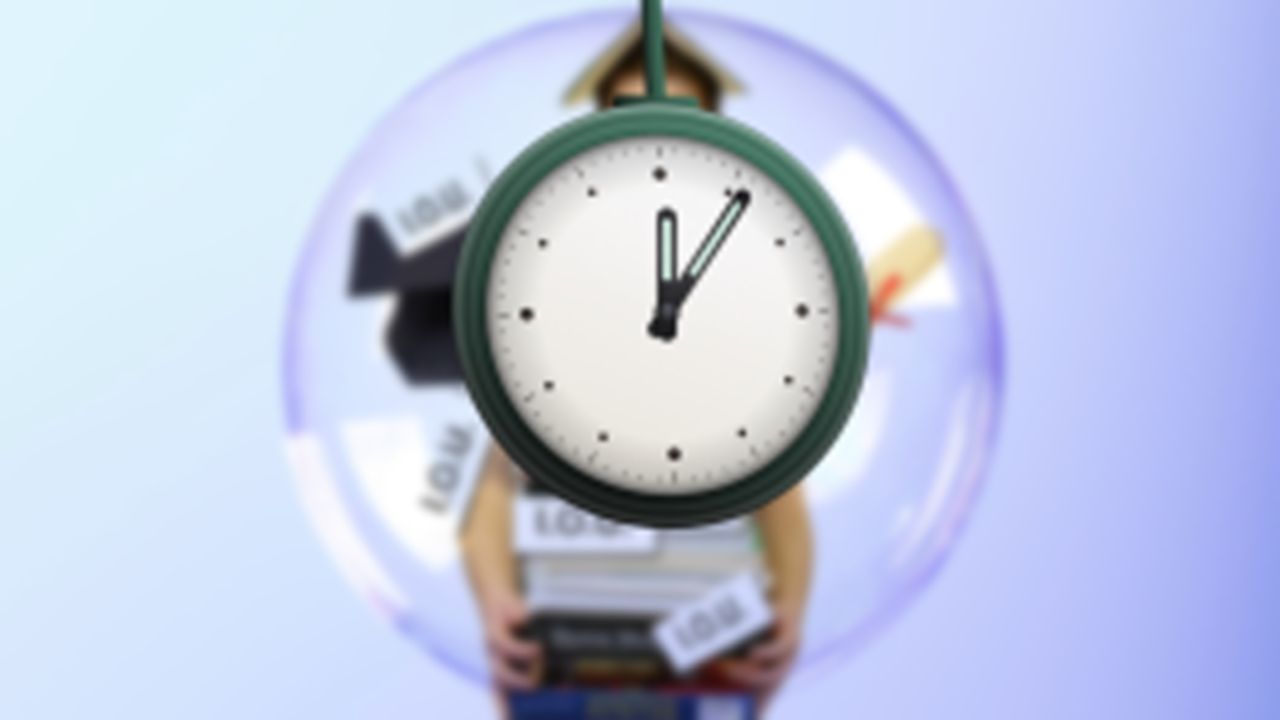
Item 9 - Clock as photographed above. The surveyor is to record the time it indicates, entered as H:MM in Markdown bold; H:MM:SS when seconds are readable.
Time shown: **12:06**
